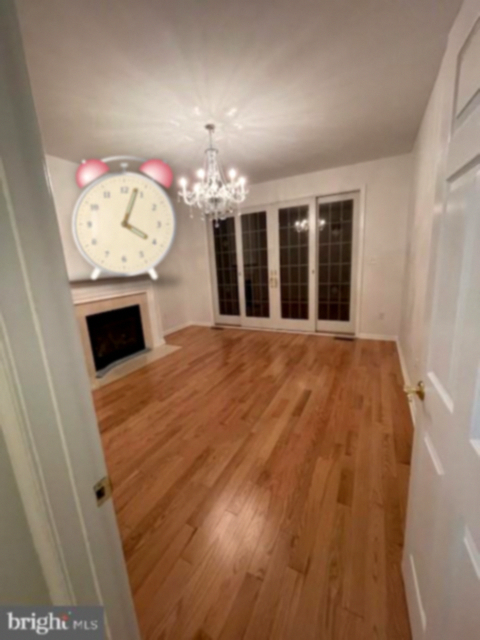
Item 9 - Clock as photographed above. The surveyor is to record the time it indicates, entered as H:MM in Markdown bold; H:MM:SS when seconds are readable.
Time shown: **4:03**
